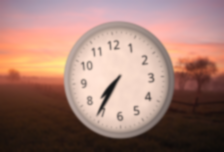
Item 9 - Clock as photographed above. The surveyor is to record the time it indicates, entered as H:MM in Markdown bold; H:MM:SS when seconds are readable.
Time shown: **7:36**
